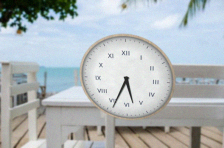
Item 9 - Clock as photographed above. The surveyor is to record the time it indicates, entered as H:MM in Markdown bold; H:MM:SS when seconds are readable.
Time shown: **5:34**
